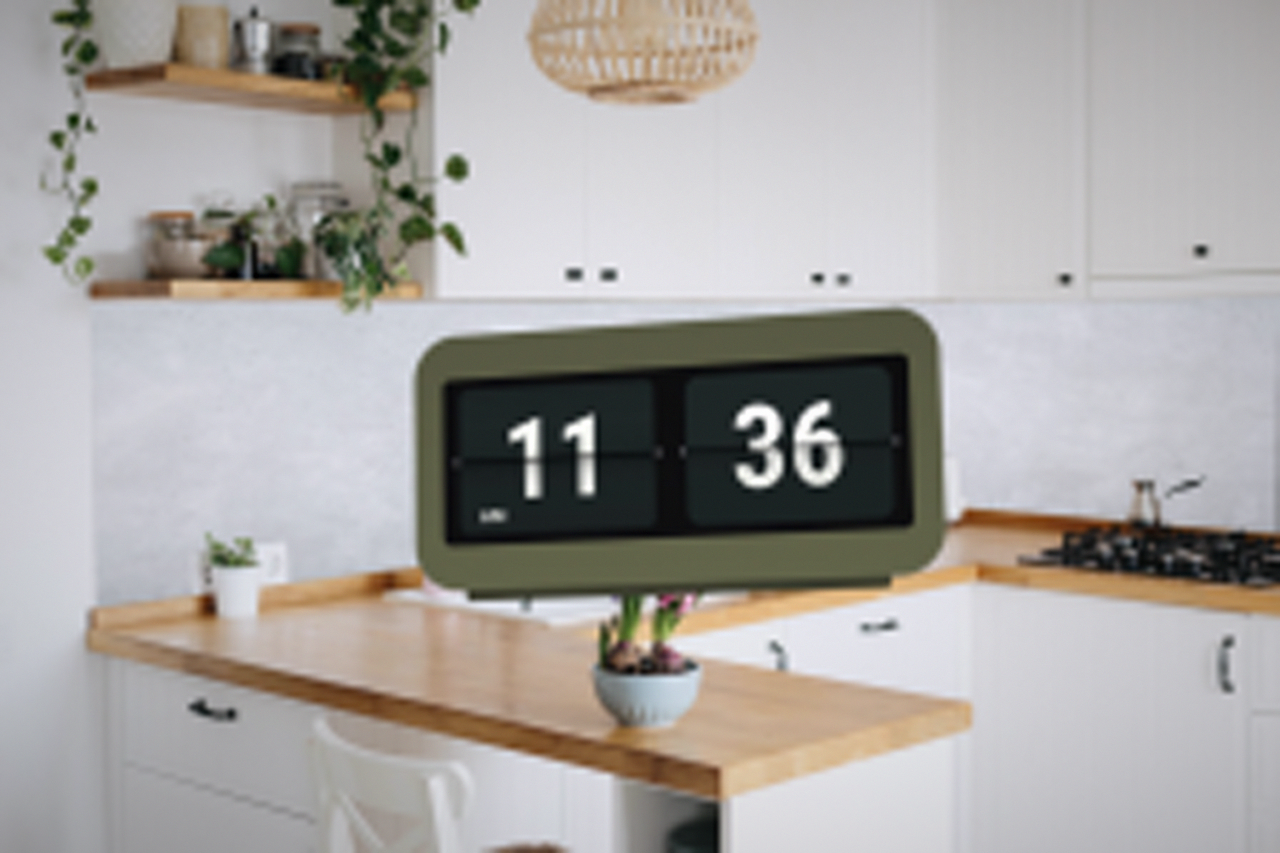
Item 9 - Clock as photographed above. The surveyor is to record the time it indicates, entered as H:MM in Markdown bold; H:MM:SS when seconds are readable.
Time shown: **11:36**
